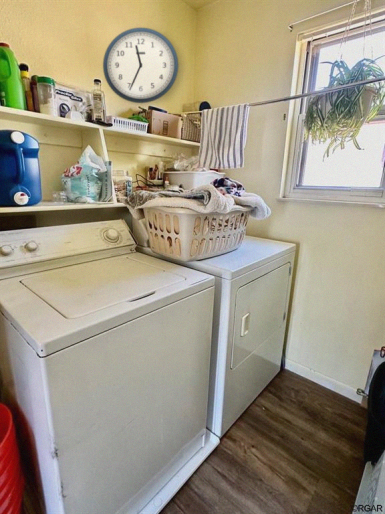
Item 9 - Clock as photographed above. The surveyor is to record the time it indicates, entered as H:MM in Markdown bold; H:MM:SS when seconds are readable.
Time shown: **11:34**
